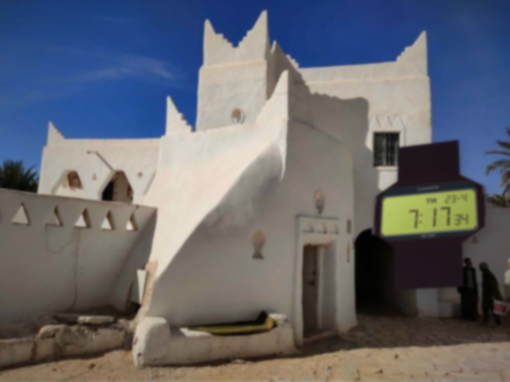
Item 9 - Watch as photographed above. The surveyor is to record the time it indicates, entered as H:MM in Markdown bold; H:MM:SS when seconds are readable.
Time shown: **7:17**
